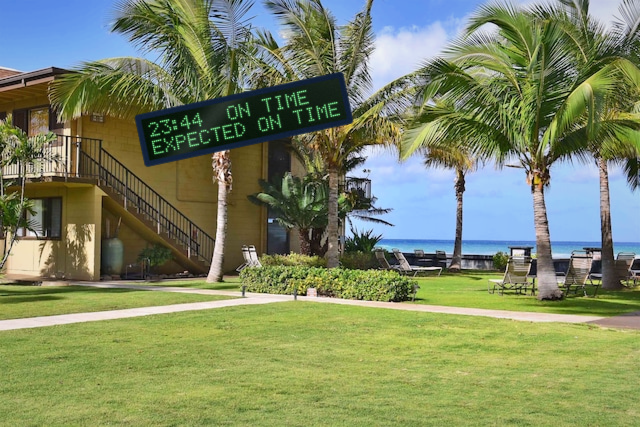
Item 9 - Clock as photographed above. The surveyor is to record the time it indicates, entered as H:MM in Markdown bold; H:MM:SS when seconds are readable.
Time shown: **23:44**
